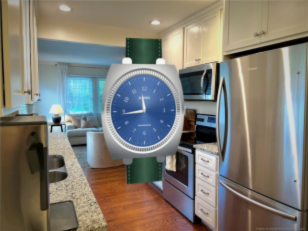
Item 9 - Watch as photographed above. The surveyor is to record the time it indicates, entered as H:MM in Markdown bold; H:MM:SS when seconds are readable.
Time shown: **11:44**
